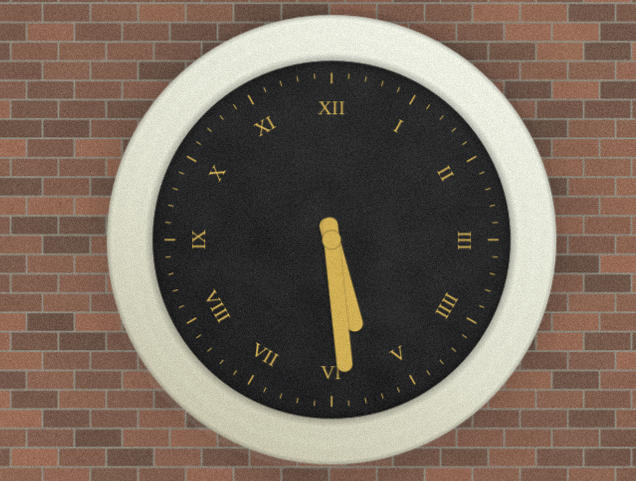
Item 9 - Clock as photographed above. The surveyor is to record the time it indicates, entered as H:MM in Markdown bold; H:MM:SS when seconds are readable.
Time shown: **5:29**
